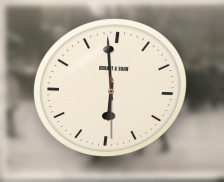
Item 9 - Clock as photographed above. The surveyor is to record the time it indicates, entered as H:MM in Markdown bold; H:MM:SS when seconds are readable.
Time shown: **5:58:29**
